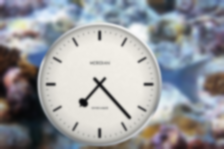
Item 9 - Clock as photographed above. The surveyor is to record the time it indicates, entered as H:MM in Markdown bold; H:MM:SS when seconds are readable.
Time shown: **7:23**
